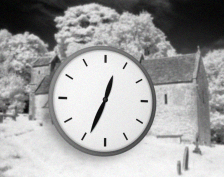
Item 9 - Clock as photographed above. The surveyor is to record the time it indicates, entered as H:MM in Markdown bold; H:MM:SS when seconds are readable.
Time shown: **12:34**
